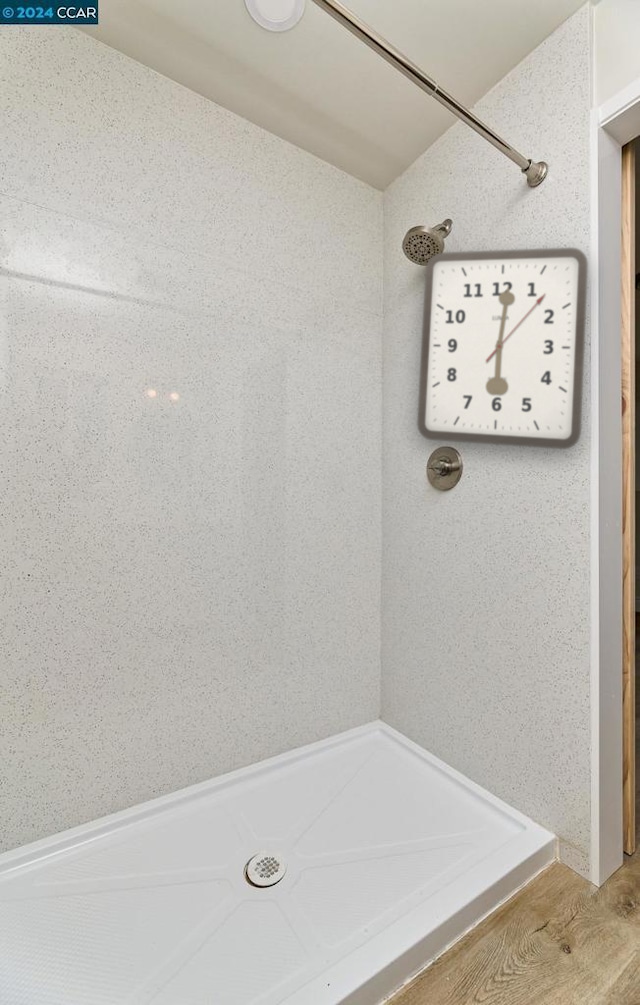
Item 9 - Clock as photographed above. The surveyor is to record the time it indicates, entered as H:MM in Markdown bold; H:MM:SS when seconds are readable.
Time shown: **6:01:07**
